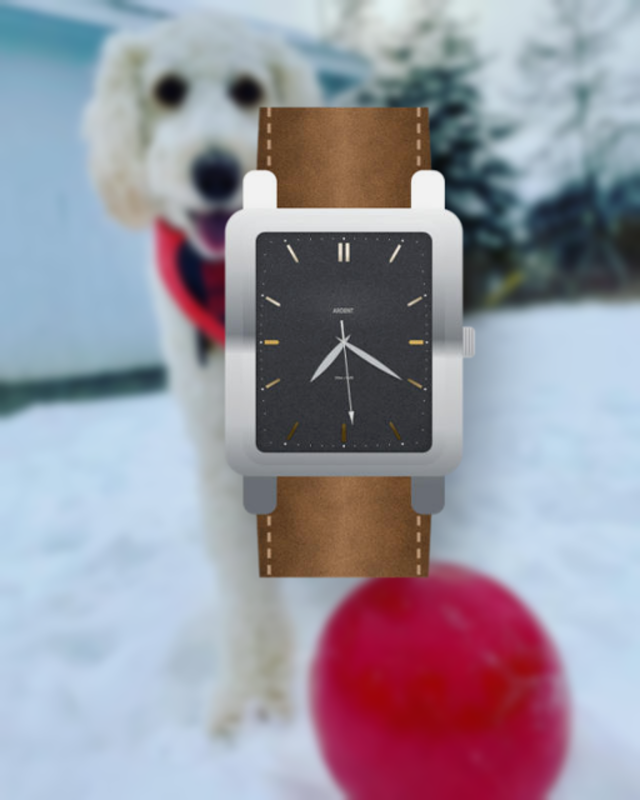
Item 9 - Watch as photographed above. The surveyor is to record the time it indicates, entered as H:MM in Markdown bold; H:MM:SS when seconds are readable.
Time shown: **7:20:29**
